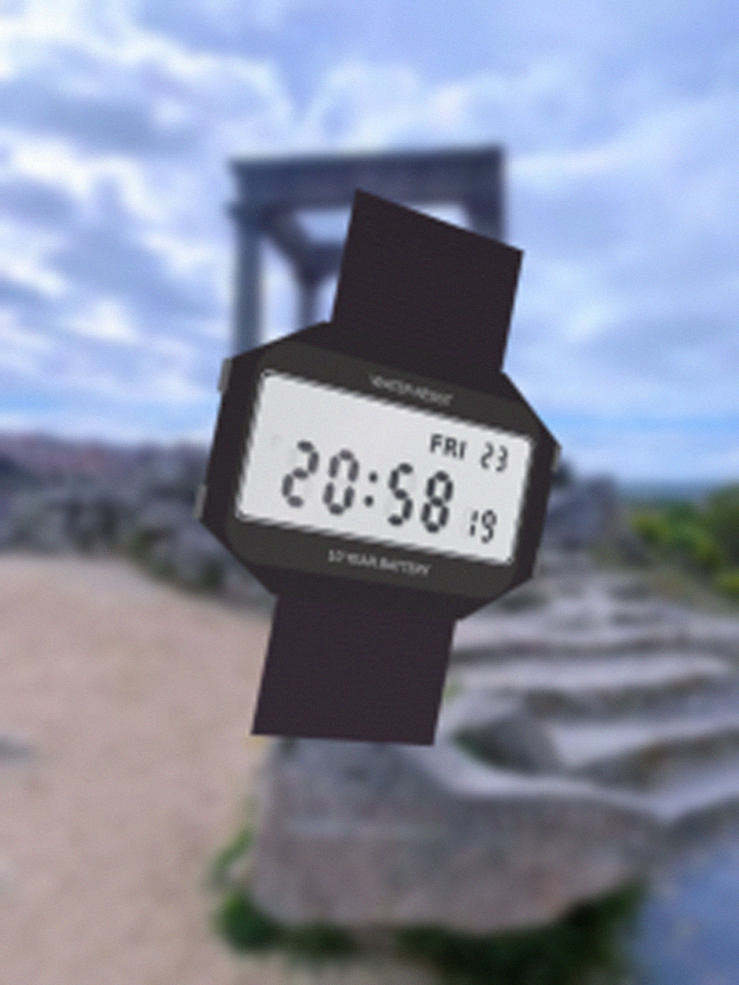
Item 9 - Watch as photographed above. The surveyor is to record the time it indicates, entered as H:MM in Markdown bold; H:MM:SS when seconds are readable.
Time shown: **20:58:19**
